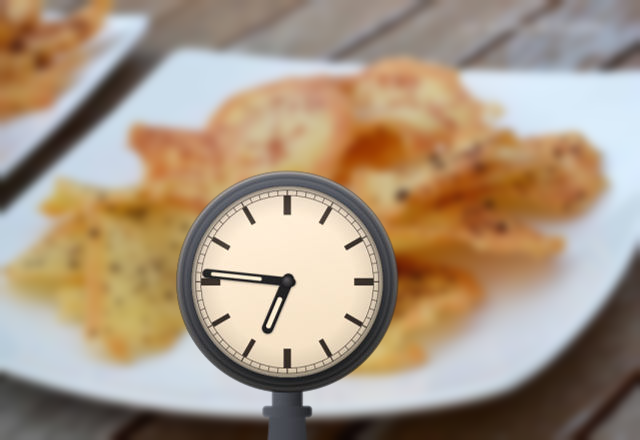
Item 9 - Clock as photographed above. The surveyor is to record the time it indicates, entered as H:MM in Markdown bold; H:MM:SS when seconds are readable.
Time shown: **6:46**
